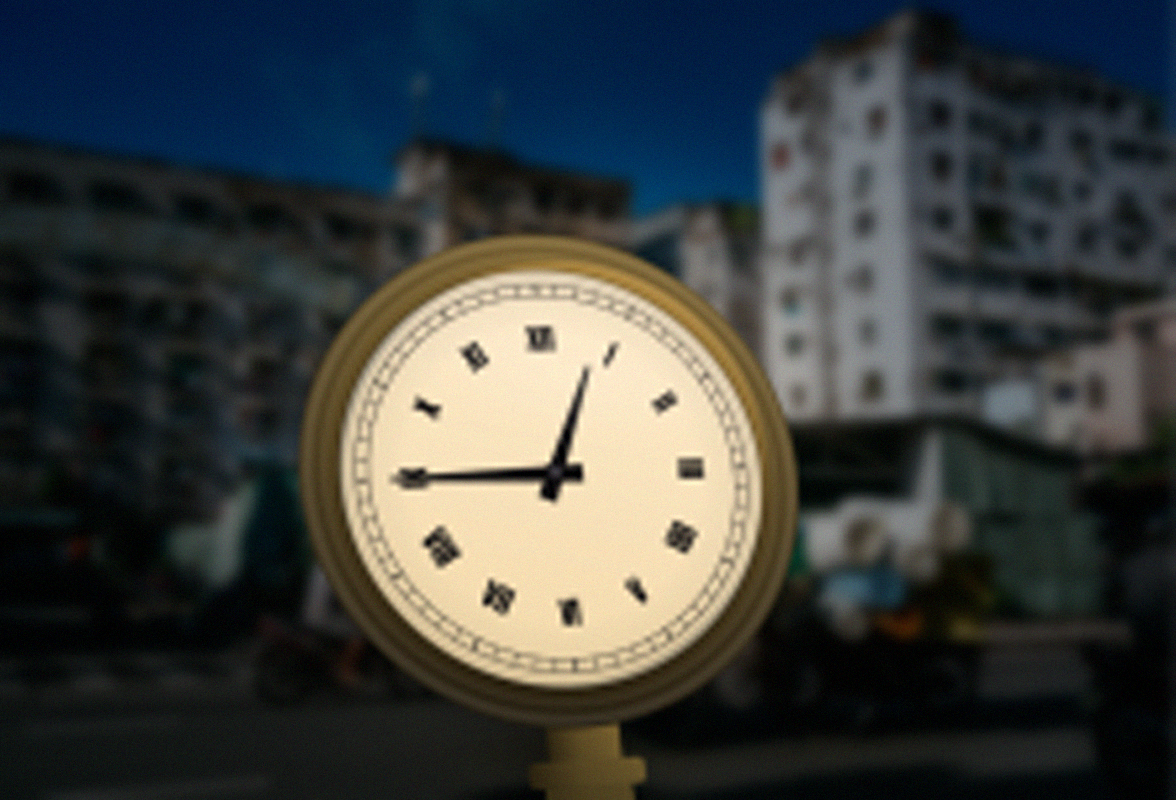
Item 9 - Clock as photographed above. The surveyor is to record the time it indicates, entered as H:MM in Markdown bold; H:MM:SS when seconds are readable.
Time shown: **12:45**
